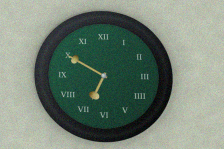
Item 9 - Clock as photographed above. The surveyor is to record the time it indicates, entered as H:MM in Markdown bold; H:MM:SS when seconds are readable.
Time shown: **6:50**
